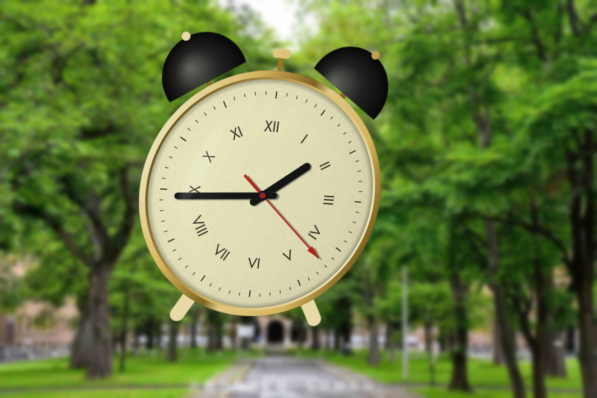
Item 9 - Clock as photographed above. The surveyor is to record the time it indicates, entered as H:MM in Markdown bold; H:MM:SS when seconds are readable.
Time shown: **1:44:22**
